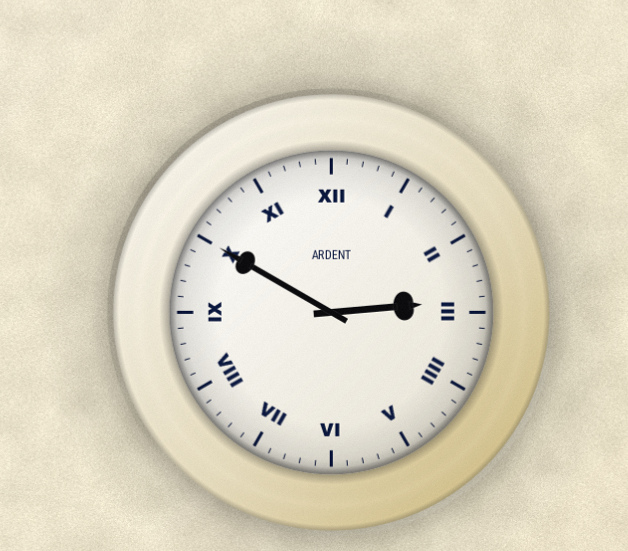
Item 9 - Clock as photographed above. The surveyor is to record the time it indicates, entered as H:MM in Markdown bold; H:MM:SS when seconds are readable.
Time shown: **2:50**
